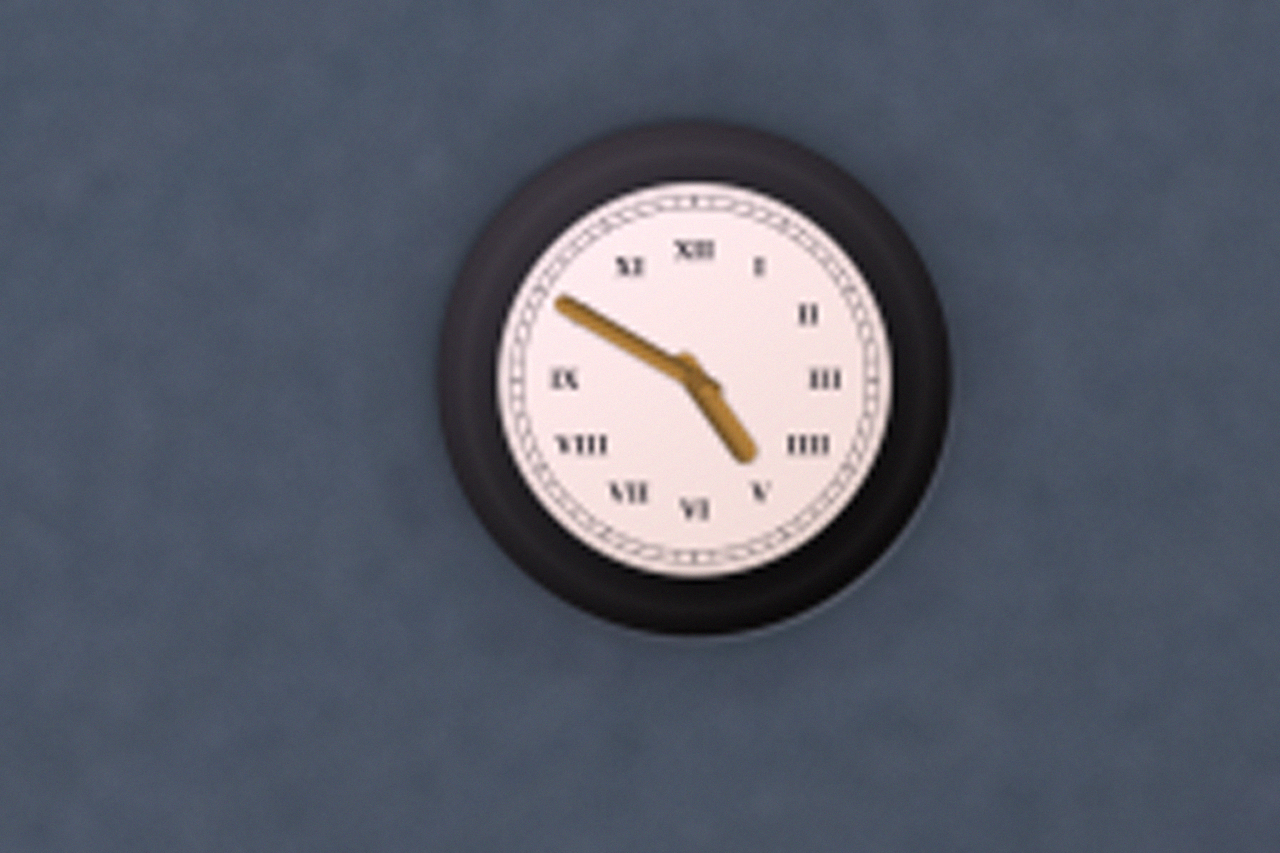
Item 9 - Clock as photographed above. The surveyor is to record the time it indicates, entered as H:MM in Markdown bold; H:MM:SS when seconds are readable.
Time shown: **4:50**
